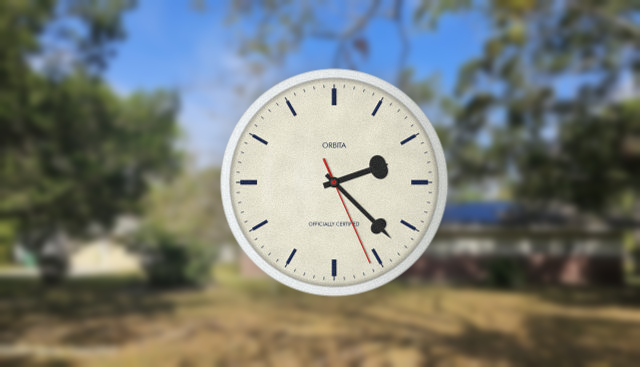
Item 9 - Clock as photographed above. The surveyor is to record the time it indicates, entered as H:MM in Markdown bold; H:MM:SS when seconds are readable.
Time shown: **2:22:26**
